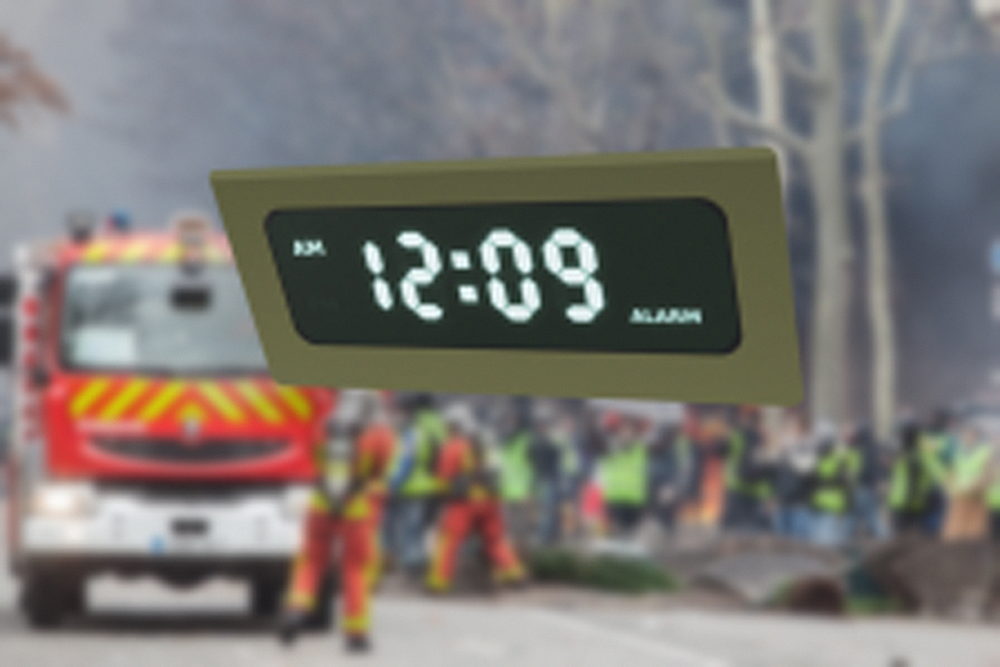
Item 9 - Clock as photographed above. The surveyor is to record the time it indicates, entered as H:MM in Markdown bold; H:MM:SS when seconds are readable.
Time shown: **12:09**
